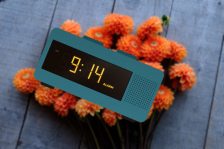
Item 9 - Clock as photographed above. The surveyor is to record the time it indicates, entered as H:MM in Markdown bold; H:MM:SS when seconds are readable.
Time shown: **9:14**
